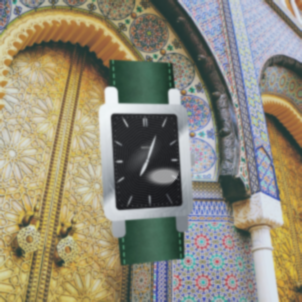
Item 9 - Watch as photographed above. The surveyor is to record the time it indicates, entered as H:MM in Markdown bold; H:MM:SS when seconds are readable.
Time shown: **7:04**
